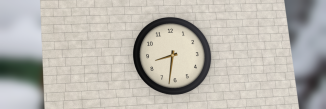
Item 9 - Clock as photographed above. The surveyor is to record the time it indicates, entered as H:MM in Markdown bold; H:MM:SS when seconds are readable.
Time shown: **8:32**
